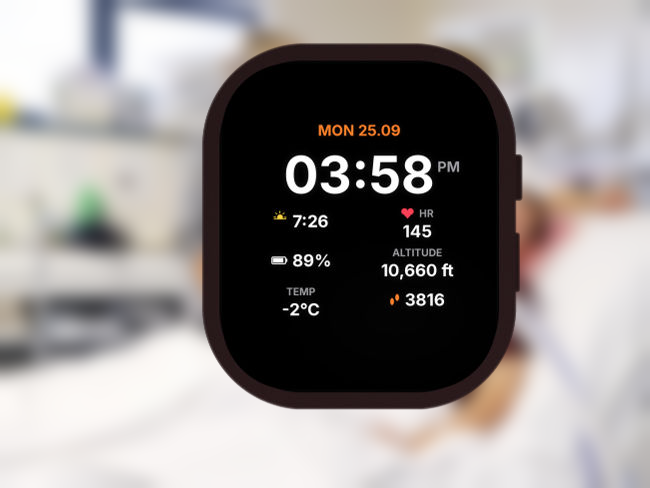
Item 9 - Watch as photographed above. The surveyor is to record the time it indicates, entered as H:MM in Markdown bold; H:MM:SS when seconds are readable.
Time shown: **3:58**
